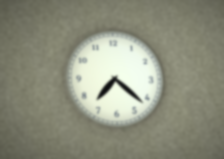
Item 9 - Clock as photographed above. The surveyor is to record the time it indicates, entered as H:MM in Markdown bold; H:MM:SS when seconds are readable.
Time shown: **7:22**
